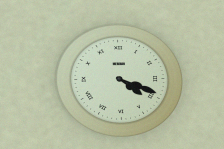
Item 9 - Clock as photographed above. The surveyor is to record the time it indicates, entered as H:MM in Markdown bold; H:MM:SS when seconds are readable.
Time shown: **4:19**
